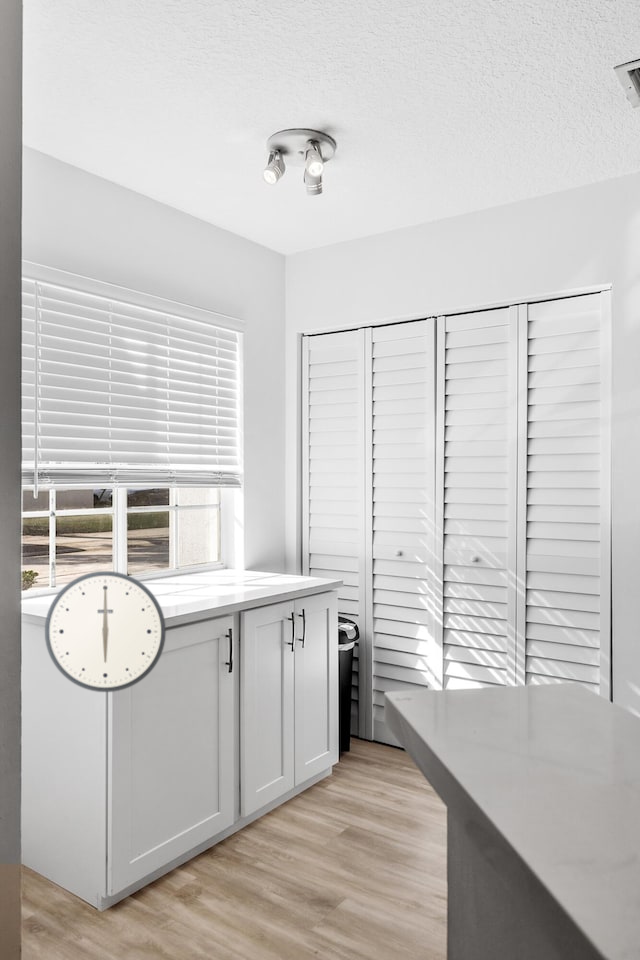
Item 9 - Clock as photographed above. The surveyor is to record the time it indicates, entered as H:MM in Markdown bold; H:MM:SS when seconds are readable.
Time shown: **6:00**
